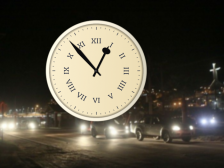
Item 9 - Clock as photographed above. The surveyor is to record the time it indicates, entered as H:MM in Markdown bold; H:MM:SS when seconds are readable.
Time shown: **12:53**
